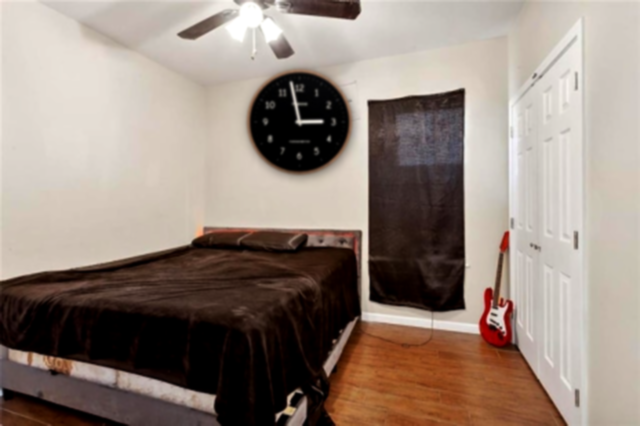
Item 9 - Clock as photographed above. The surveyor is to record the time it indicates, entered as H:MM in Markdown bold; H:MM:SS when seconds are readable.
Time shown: **2:58**
